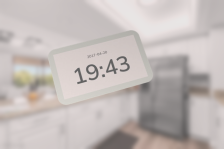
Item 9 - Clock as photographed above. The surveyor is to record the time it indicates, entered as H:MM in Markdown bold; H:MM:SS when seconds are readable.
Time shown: **19:43**
